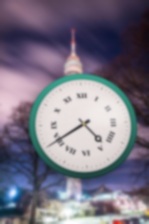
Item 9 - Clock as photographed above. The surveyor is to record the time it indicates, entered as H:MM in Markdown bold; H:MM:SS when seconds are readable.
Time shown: **4:40**
